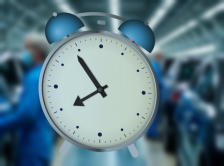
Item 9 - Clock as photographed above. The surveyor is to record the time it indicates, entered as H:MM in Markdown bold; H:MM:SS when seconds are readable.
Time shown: **7:54**
